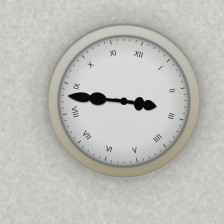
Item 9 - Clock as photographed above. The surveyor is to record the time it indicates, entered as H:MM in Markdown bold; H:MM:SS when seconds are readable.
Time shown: **2:43**
